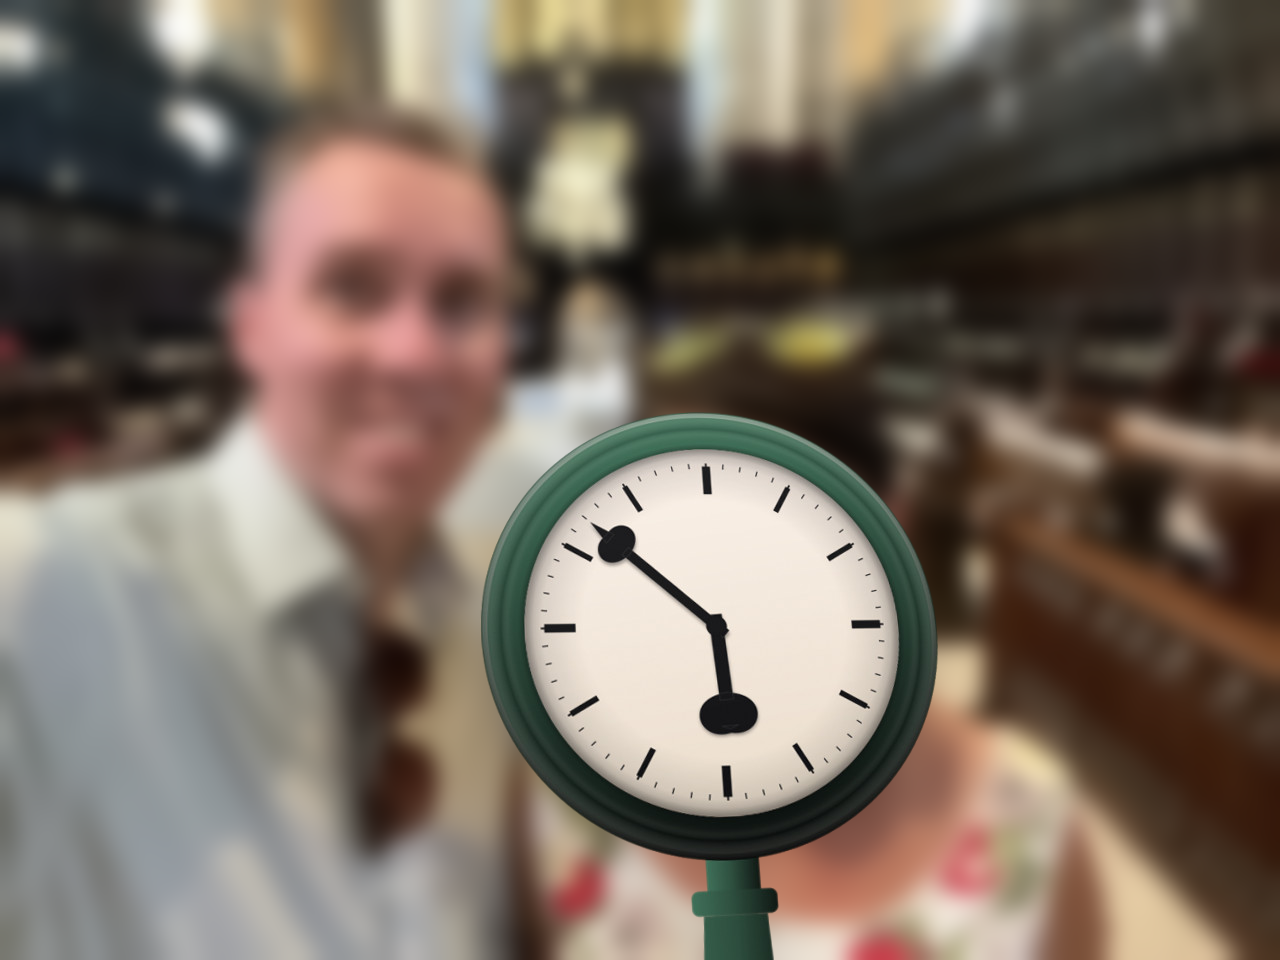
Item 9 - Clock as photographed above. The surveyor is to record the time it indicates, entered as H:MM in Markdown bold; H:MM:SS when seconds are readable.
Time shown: **5:52**
